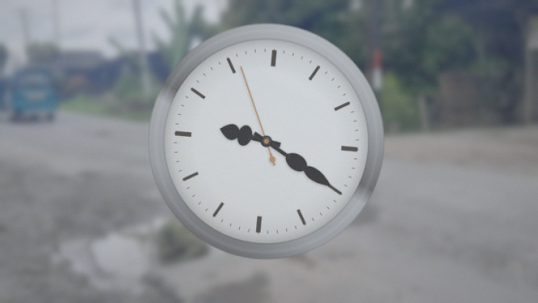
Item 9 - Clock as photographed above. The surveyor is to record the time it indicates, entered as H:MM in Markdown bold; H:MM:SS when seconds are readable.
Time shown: **9:19:56**
